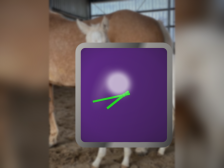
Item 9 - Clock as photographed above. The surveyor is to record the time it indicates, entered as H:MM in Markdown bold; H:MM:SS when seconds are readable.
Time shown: **7:43**
